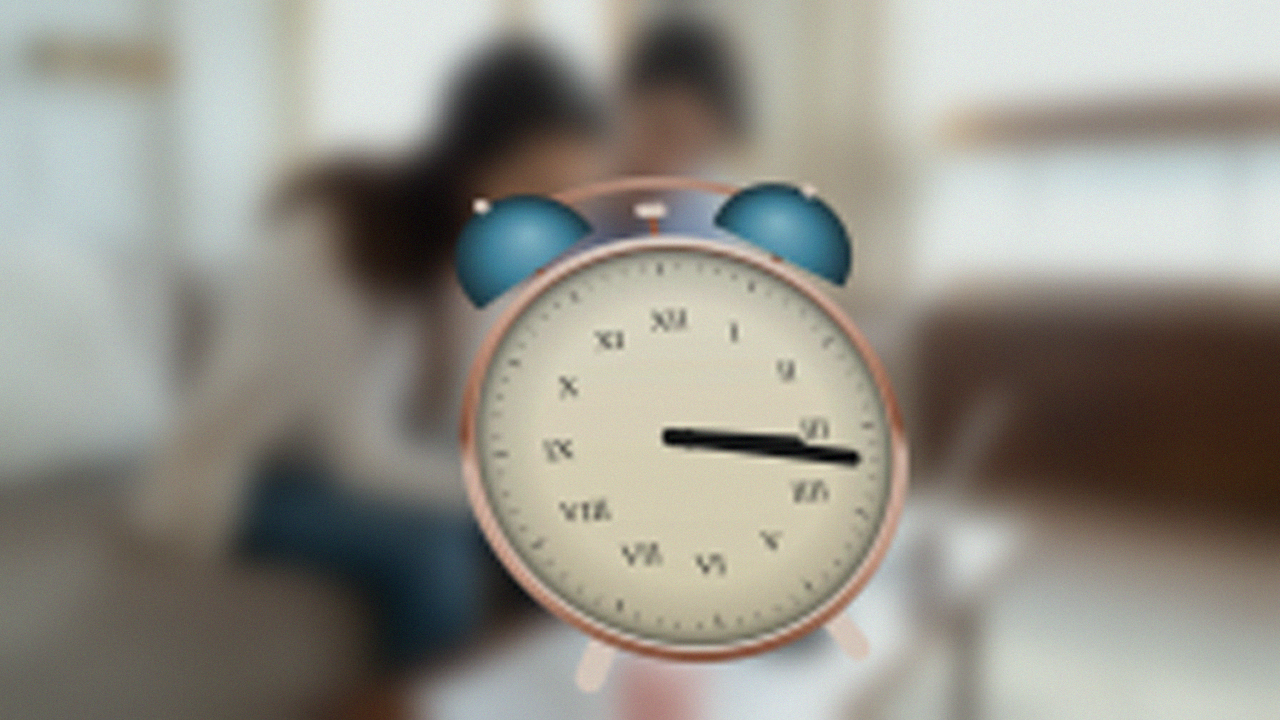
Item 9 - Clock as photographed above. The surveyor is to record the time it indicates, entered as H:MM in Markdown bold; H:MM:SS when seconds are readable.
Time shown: **3:17**
